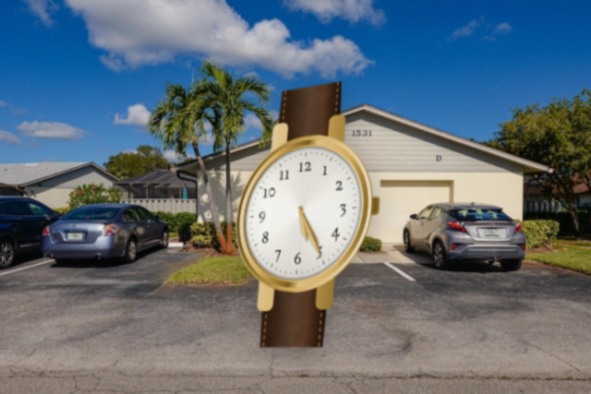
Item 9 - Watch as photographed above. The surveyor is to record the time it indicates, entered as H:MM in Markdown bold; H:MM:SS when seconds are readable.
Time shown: **5:25**
